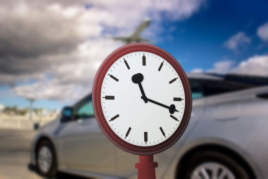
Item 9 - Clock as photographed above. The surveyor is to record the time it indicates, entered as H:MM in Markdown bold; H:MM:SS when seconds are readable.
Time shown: **11:18**
